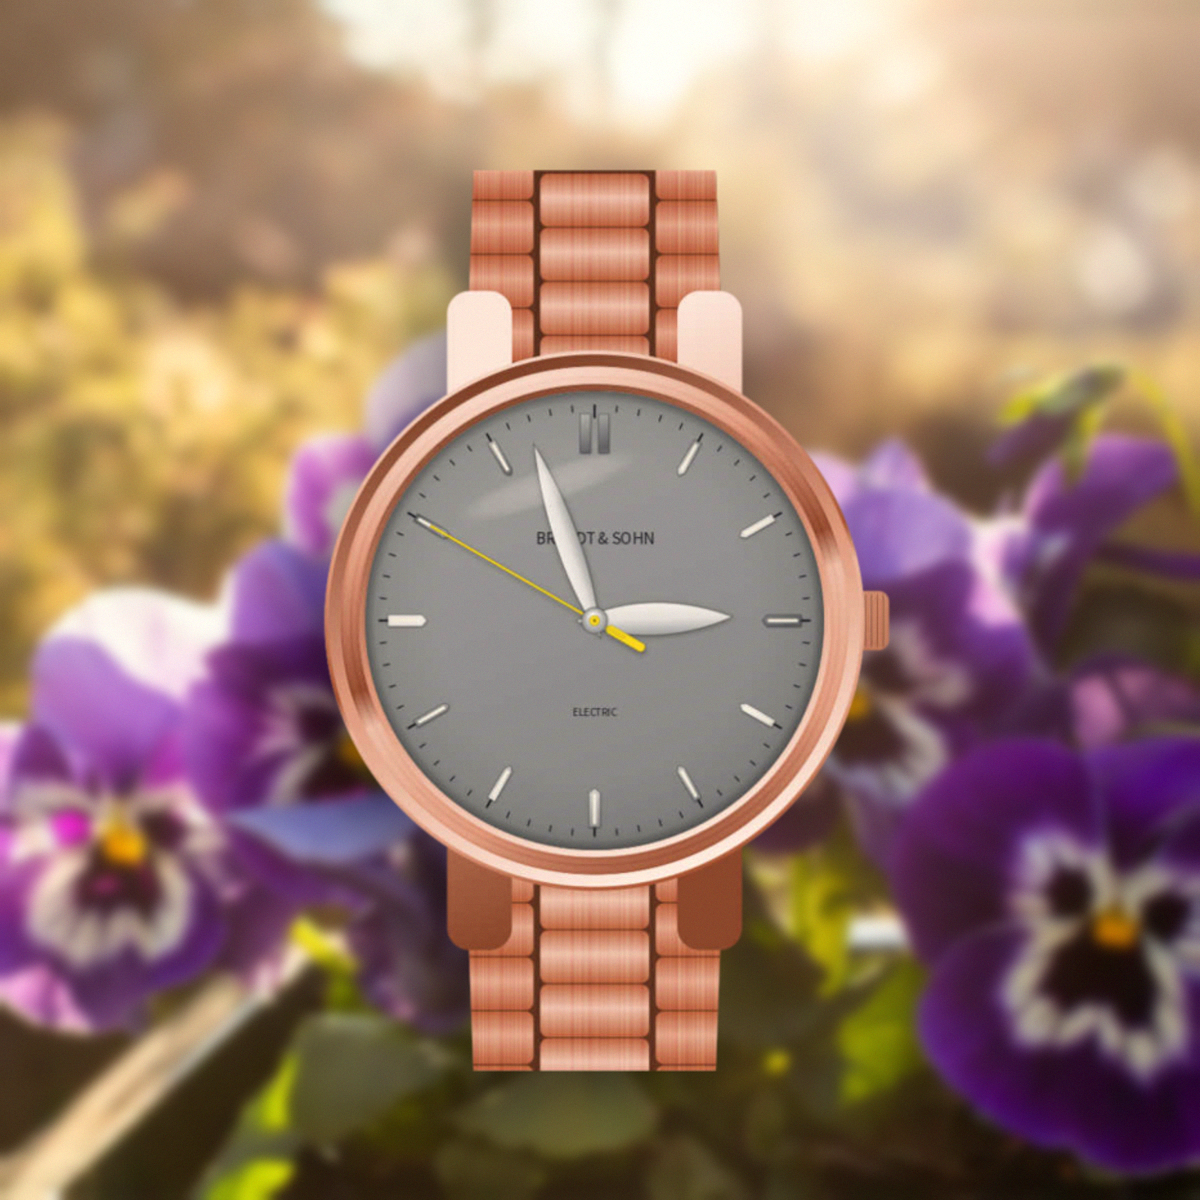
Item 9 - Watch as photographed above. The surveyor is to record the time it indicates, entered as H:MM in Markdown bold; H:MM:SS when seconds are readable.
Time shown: **2:56:50**
